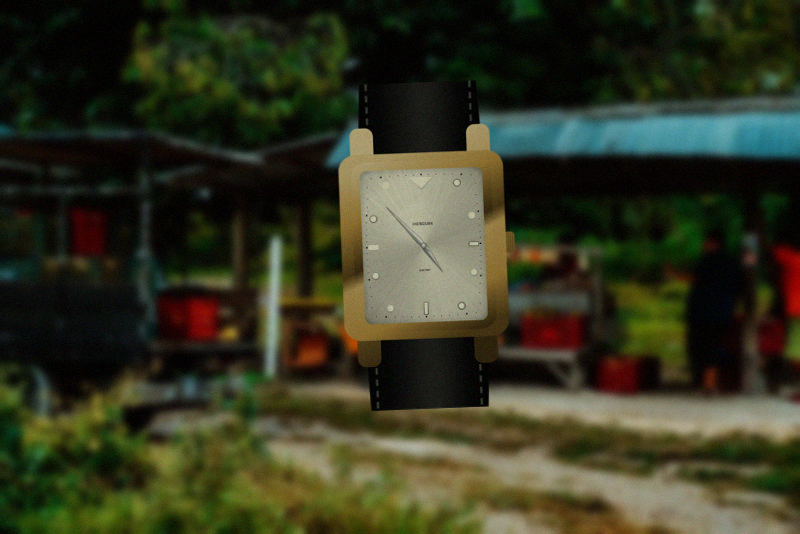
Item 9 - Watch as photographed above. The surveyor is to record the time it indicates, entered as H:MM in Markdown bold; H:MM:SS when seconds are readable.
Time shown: **4:53**
